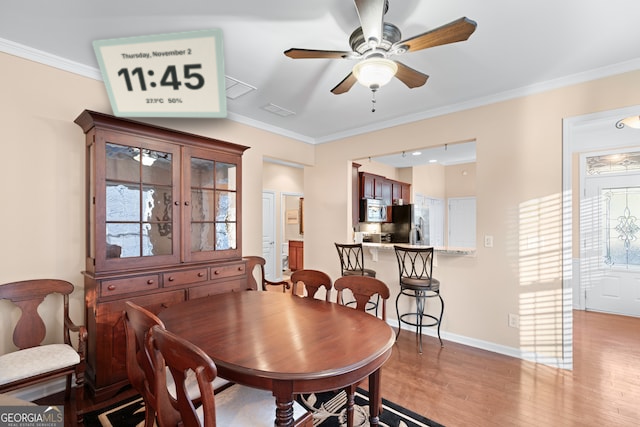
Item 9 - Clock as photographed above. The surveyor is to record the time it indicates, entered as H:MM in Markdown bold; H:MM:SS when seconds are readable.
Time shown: **11:45**
